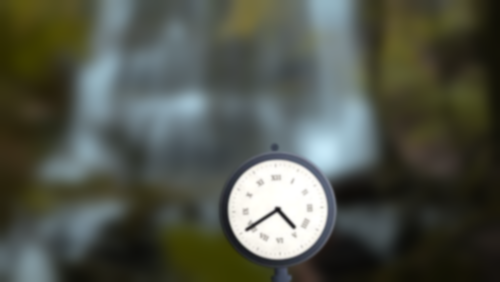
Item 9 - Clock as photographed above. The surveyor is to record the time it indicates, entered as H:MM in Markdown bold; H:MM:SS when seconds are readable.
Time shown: **4:40**
